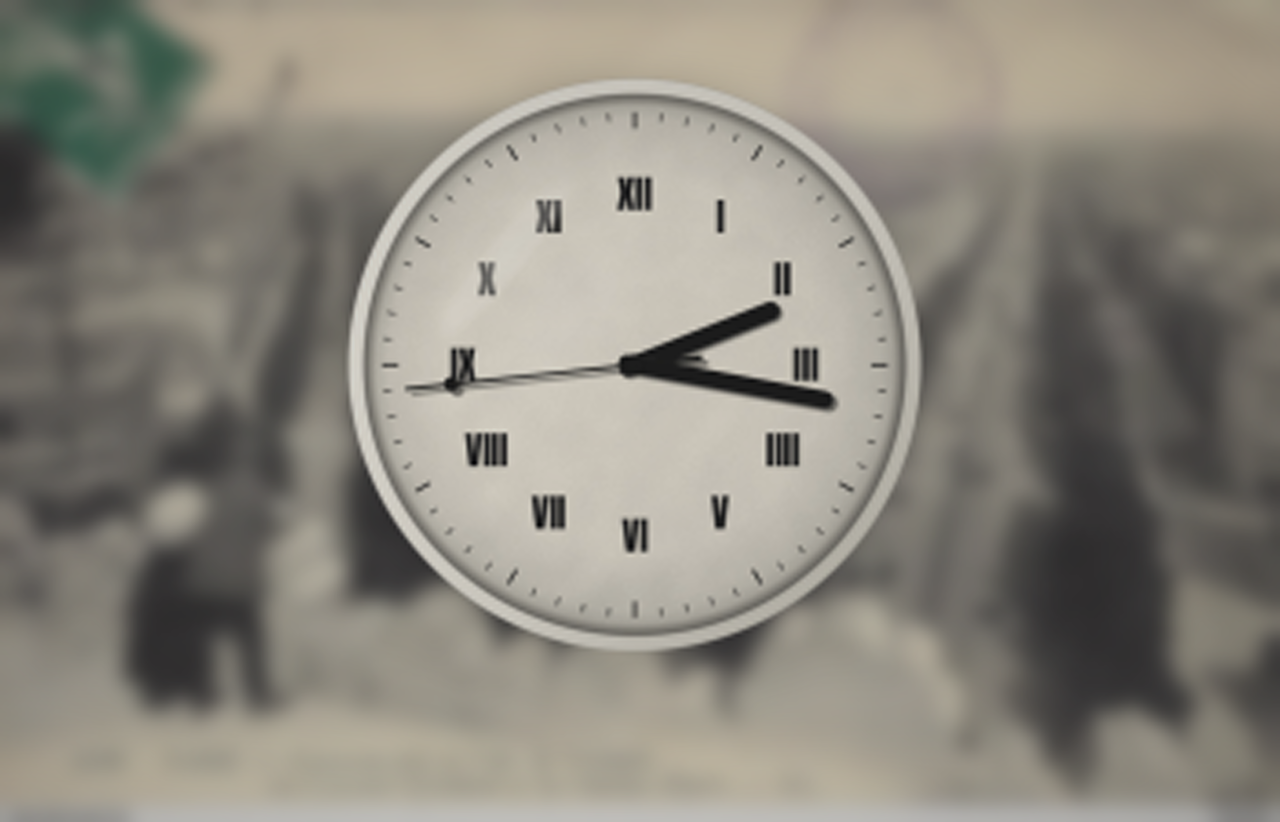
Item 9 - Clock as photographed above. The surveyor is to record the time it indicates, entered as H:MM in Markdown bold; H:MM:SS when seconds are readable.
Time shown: **2:16:44**
